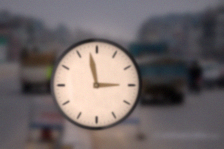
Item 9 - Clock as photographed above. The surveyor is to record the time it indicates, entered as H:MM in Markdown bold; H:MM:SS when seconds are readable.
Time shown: **2:58**
